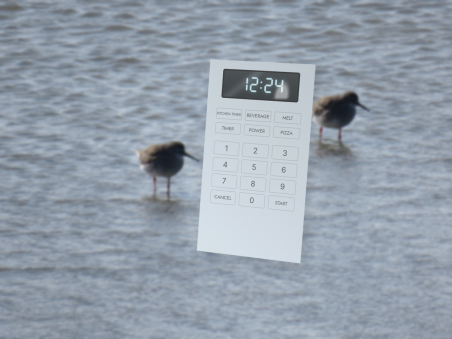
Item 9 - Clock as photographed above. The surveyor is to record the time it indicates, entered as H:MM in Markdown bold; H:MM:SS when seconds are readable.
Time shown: **12:24**
